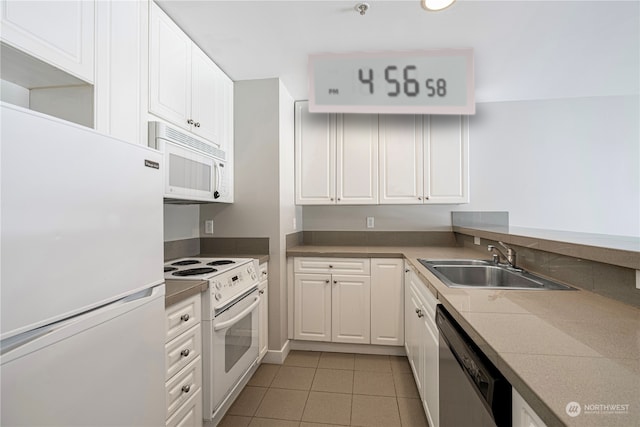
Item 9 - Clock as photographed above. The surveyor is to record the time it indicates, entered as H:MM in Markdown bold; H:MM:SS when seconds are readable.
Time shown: **4:56:58**
